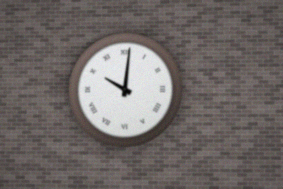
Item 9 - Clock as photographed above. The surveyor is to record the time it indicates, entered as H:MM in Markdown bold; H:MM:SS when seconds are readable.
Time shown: **10:01**
